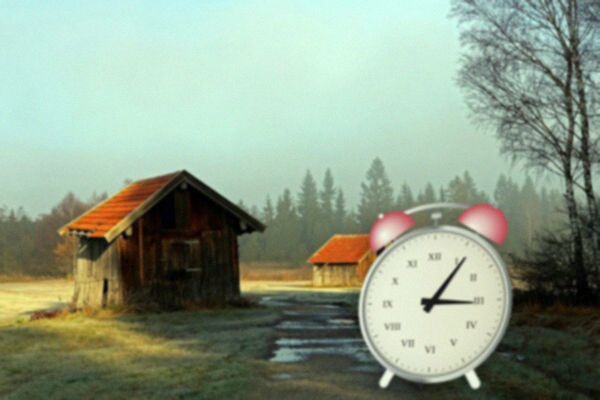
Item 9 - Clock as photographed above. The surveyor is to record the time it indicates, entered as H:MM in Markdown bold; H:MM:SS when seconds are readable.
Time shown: **3:06**
